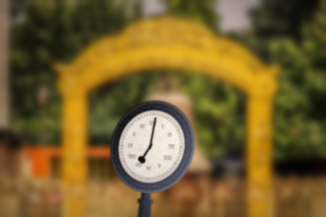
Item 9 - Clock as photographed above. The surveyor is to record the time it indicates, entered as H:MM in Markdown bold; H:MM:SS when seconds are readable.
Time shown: **7:01**
